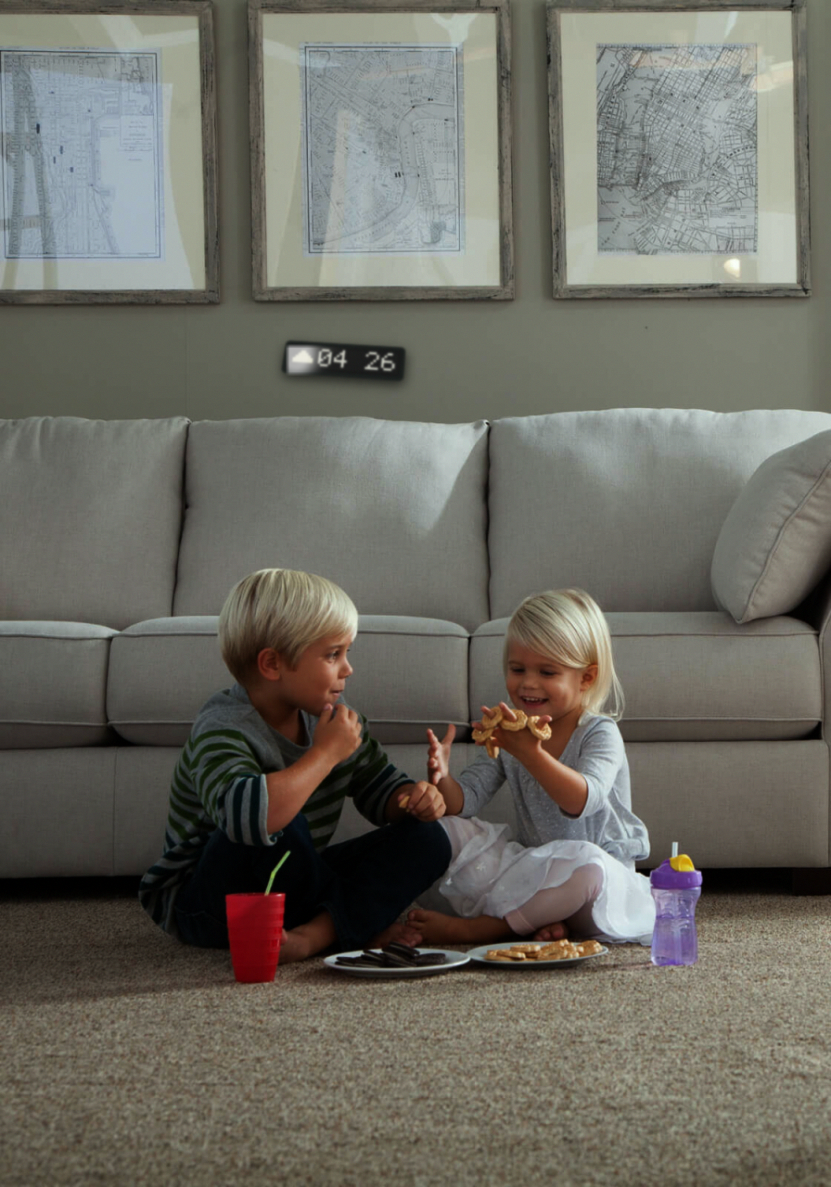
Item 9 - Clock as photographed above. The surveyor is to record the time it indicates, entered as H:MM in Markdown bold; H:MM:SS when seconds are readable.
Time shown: **4:26**
